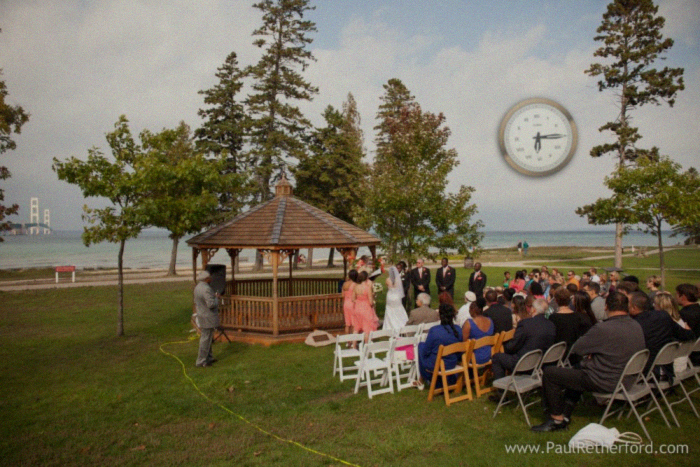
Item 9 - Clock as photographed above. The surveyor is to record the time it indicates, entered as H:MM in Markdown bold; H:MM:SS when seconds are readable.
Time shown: **6:15**
